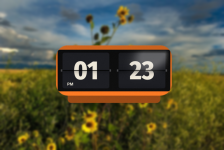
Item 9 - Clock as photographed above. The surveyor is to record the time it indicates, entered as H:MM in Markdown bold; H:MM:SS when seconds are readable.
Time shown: **1:23**
